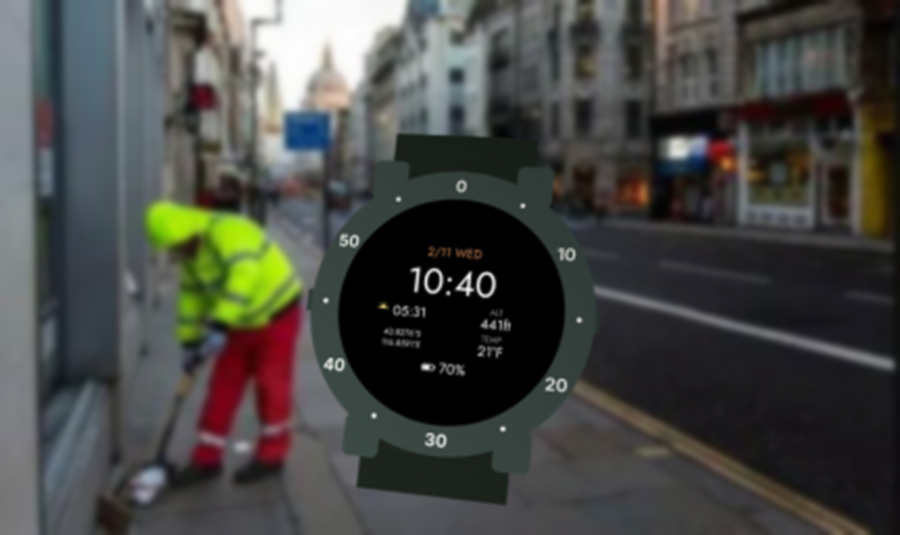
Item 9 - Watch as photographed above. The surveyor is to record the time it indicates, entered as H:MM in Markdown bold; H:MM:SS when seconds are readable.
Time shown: **10:40**
